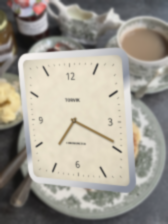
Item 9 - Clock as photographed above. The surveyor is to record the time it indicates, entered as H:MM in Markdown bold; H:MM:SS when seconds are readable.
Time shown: **7:19**
